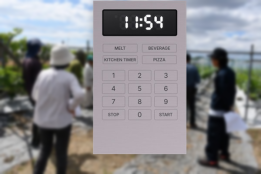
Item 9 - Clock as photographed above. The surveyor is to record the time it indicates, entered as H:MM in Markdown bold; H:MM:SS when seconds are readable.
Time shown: **11:54**
